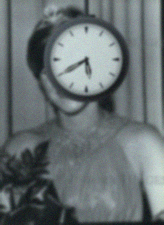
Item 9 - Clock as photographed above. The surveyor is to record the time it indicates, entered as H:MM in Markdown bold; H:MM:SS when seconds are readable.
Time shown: **5:40**
